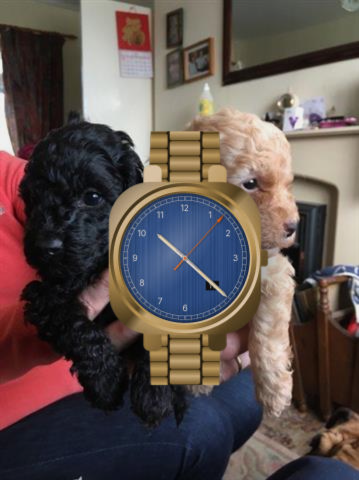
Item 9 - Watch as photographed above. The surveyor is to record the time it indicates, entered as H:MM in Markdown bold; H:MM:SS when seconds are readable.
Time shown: **10:22:07**
